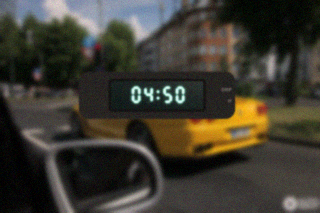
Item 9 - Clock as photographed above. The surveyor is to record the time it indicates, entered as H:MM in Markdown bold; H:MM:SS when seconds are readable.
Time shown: **4:50**
